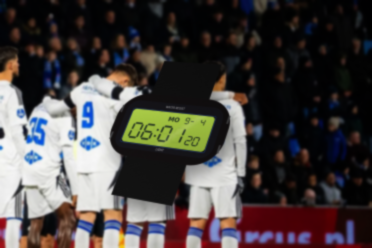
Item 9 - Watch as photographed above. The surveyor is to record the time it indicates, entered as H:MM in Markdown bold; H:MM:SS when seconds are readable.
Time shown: **6:01**
